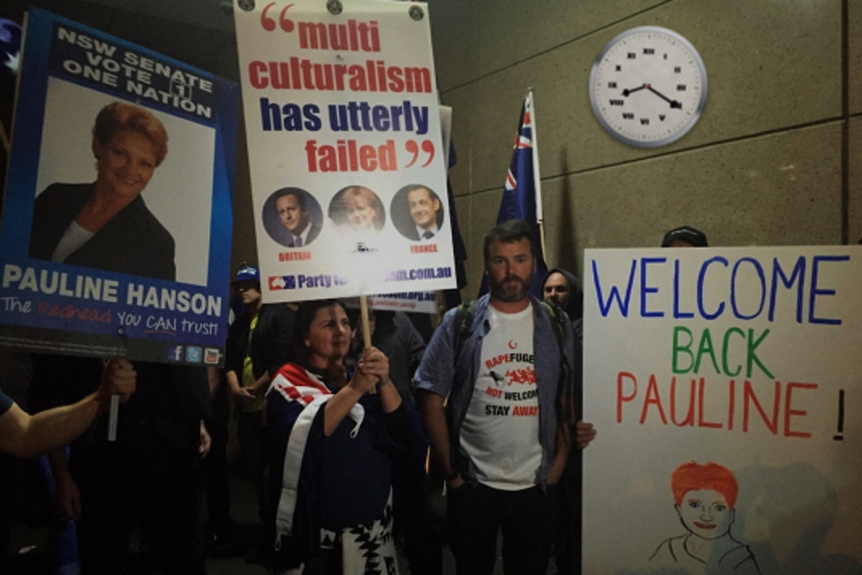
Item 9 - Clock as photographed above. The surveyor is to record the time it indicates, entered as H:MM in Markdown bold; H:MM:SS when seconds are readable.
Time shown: **8:20**
